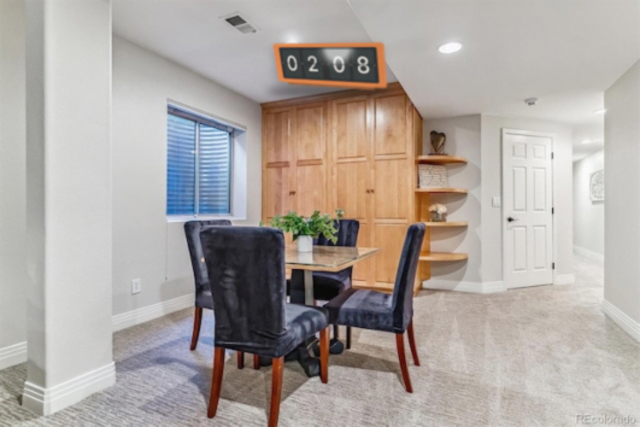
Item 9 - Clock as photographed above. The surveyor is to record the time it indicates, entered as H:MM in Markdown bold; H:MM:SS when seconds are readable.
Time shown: **2:08**
